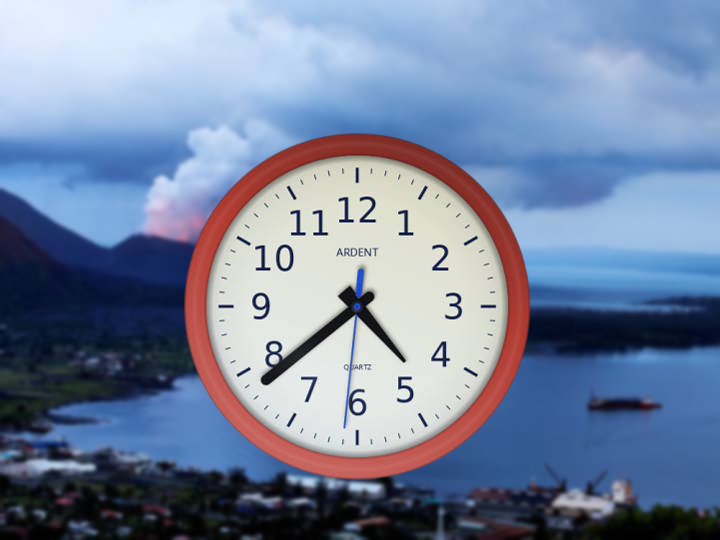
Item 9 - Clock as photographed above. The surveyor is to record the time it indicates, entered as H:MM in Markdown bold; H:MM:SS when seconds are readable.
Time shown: **4:38:31**
